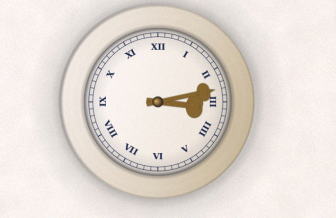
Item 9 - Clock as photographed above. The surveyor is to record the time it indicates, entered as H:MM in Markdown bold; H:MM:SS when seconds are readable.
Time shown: **3:13**
